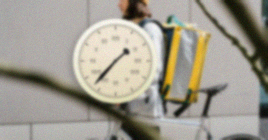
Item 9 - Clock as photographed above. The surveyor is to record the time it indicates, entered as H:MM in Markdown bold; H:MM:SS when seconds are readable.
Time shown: **1:37**
